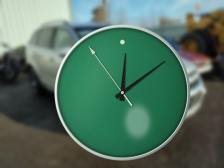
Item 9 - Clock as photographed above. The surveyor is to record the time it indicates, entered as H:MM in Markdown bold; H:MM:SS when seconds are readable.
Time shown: **12:08:54**
